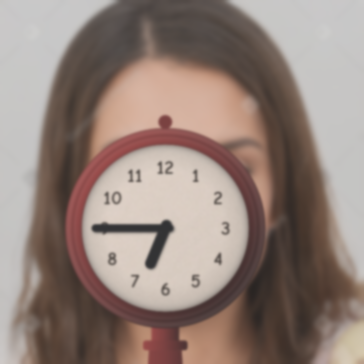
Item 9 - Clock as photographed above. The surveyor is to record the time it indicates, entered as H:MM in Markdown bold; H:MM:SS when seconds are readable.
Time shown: **6:45**
